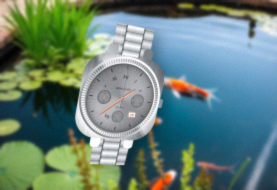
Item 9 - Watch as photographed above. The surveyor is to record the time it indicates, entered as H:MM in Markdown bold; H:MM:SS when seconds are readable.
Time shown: **1:38**
